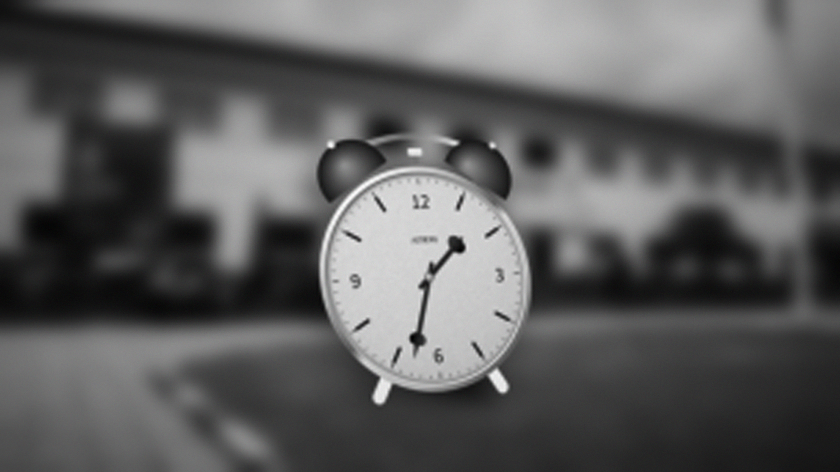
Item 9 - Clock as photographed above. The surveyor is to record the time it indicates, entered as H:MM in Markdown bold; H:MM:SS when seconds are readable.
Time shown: **1:33**
